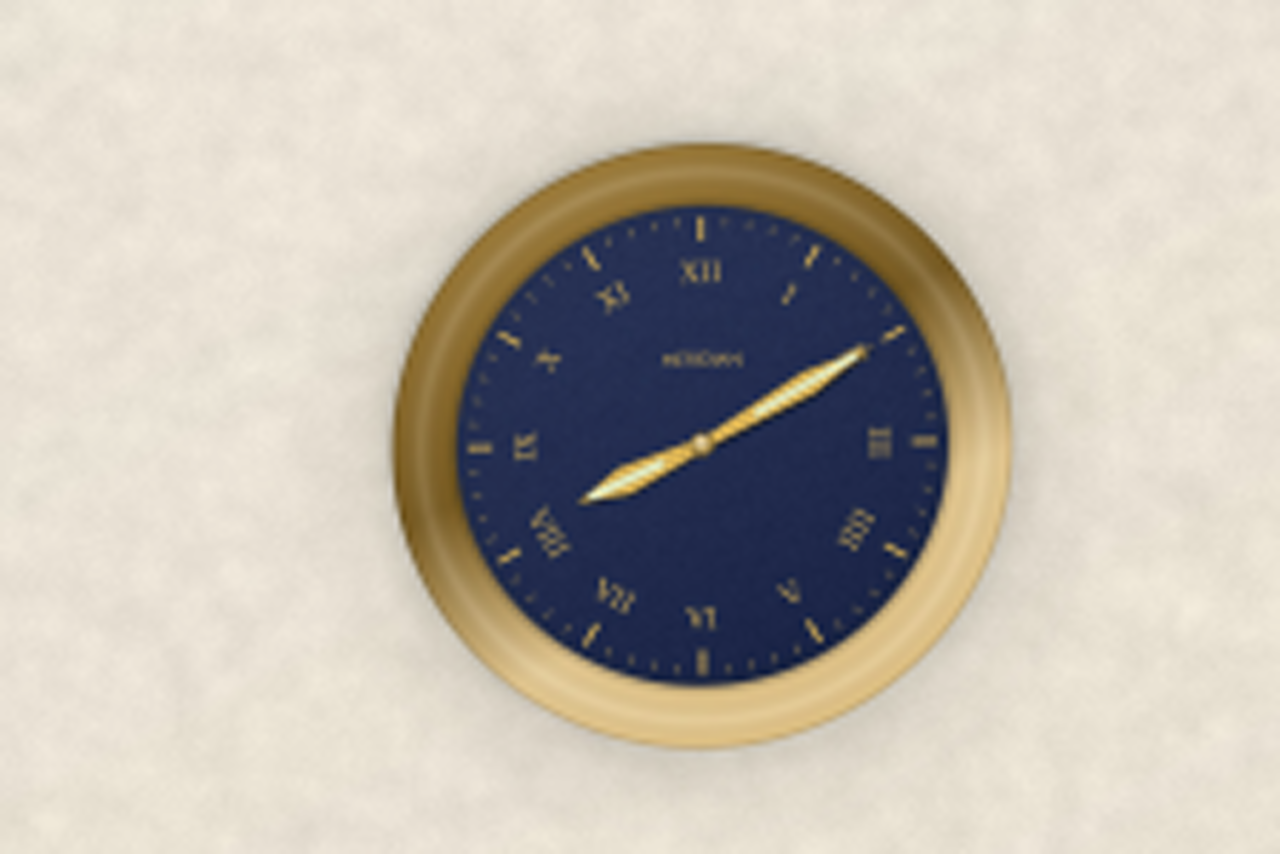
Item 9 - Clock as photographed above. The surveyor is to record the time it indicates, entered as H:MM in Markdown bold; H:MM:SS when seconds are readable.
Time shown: **8:10**
